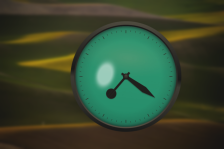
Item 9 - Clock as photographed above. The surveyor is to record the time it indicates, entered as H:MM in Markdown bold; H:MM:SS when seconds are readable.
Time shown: **7:21**
